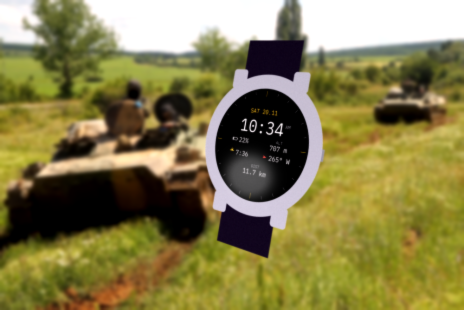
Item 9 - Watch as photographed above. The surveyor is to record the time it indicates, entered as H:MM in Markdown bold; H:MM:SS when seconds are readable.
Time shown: **10:34**
